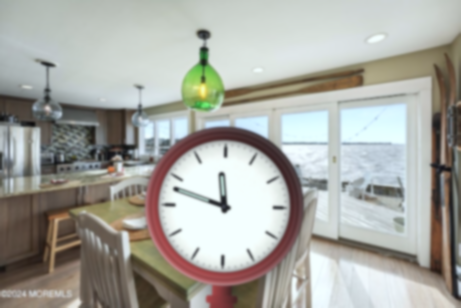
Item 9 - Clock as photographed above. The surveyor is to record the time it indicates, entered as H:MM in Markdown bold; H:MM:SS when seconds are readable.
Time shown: **11:48**
